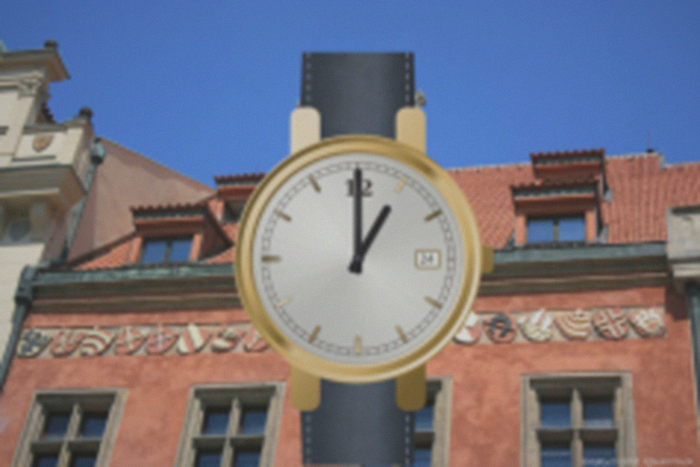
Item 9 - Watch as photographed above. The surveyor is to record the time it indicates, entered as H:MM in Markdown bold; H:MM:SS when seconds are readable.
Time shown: **1:00**
